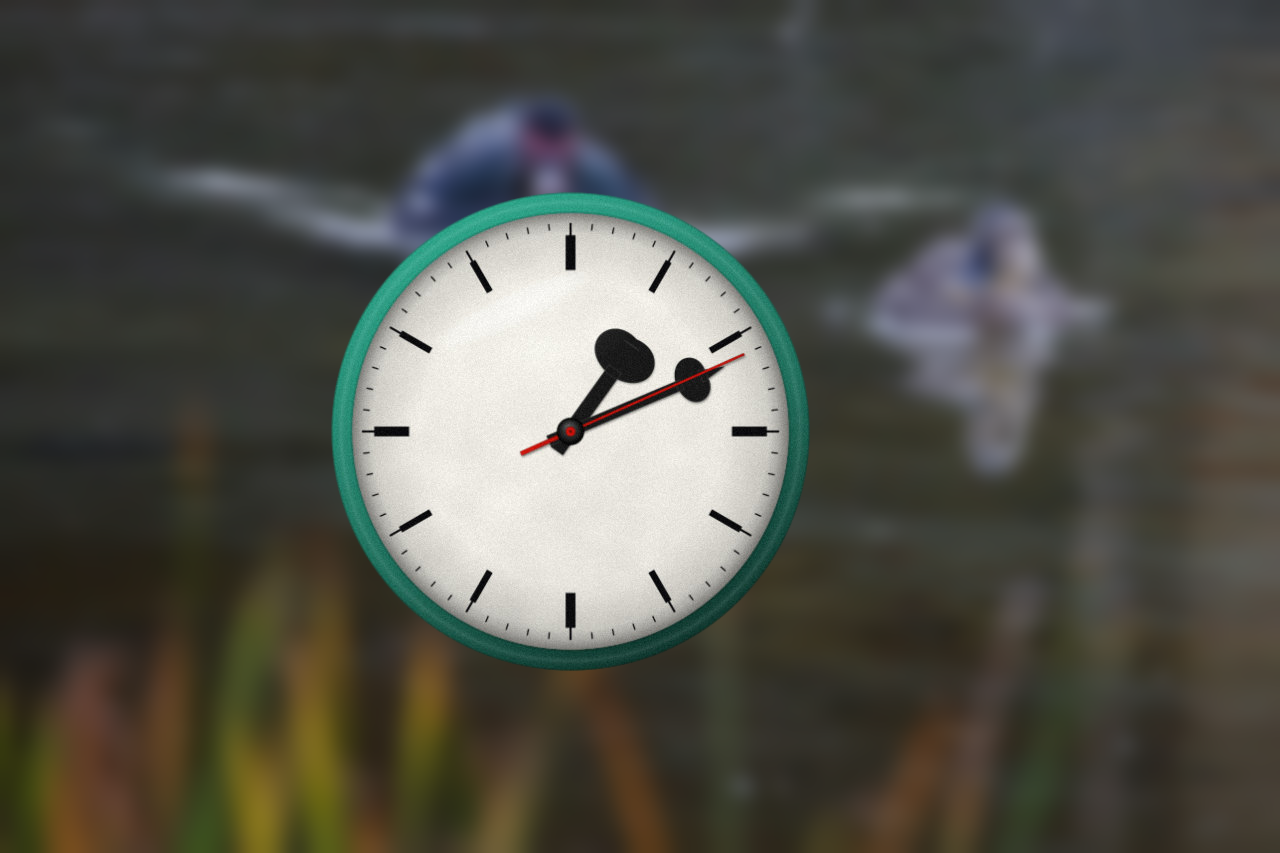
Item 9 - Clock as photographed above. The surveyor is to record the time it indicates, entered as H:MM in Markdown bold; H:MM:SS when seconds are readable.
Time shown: **1:11:11**
